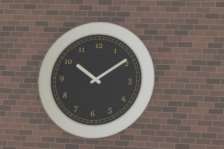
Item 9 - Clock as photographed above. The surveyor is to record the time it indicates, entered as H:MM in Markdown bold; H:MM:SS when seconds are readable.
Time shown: **10:09**
